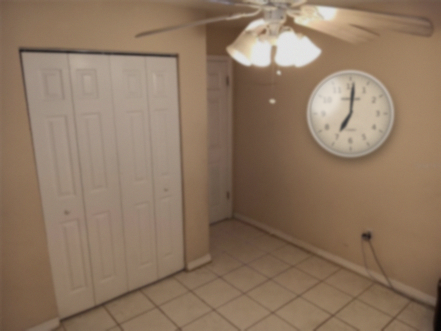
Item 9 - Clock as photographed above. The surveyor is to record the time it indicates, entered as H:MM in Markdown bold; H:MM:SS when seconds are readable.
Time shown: **7:01**
